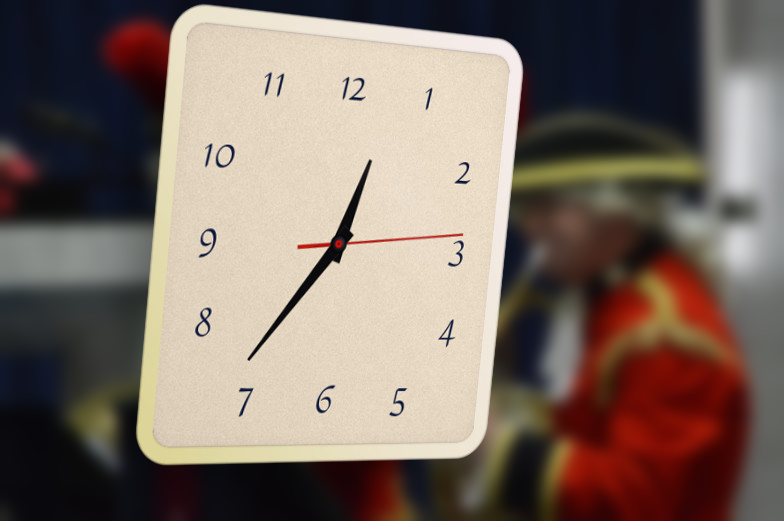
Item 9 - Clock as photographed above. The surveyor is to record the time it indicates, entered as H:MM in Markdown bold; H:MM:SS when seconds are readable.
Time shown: **12:36:14**
